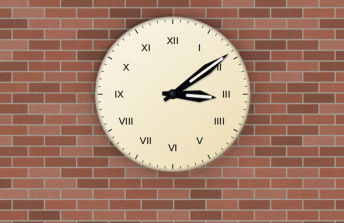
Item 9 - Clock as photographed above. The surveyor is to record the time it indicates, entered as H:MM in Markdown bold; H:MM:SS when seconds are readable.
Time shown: **3:09**
